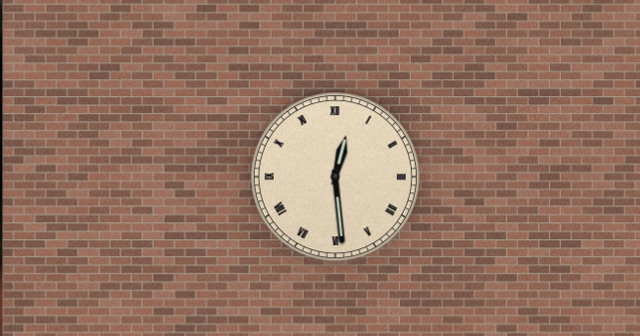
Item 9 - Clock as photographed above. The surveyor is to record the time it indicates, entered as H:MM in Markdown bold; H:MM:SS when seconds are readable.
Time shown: **12:29**
